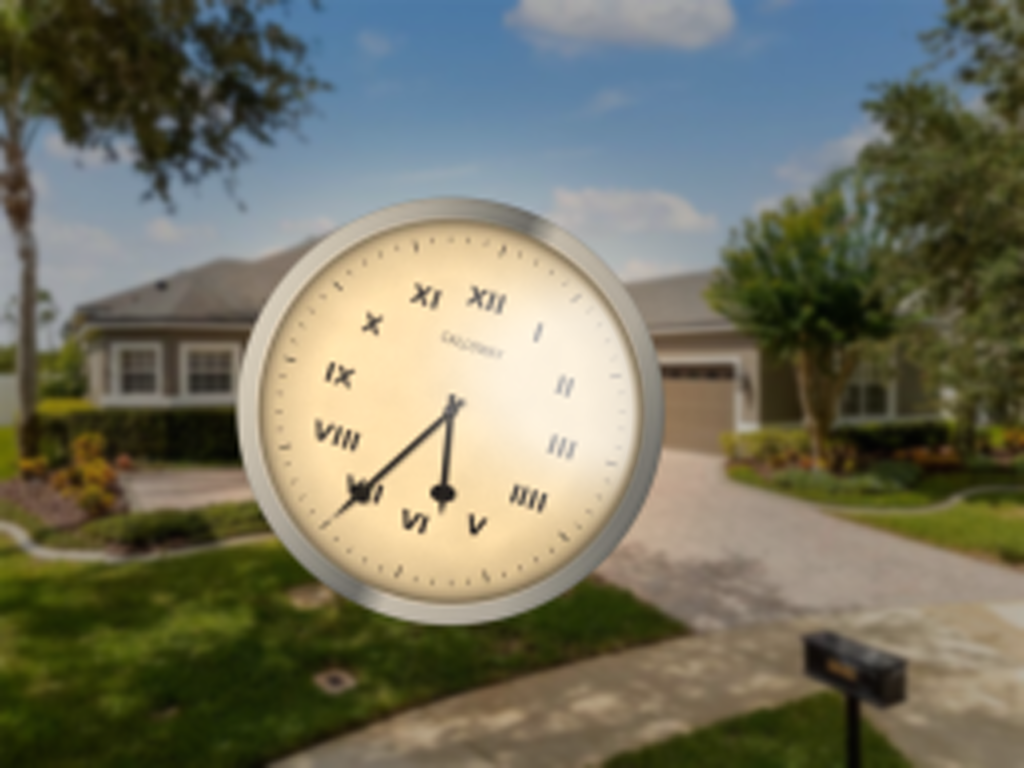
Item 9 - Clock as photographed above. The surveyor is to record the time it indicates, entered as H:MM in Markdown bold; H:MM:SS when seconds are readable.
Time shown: **5:35**
